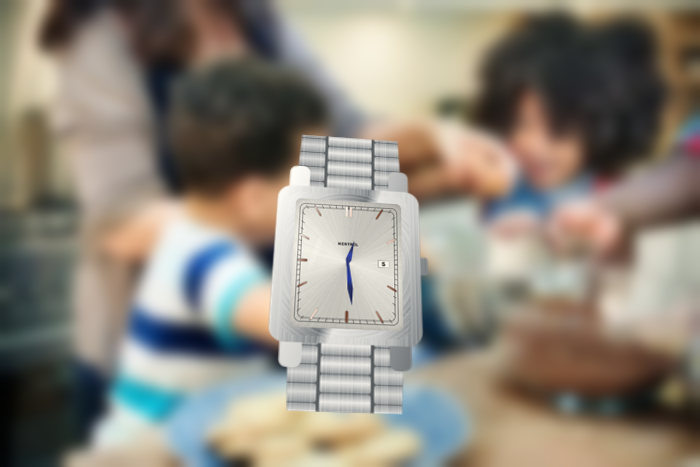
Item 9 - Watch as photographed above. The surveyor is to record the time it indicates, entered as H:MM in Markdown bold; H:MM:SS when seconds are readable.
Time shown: **12:29**
